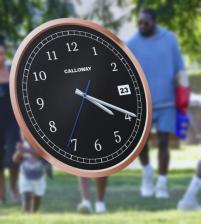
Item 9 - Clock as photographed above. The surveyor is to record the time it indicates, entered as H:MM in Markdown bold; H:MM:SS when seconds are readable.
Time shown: **4:19:36**
